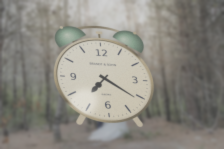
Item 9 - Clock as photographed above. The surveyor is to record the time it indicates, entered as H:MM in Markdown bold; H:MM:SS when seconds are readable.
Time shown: **7:21**
